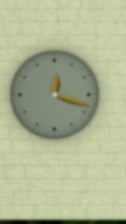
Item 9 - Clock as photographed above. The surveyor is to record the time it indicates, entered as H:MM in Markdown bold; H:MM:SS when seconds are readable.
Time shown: **12:18**
